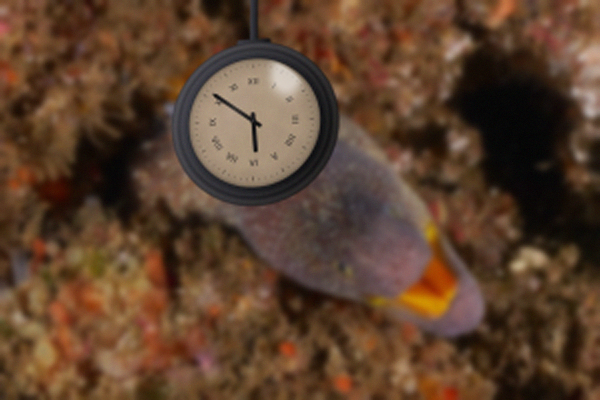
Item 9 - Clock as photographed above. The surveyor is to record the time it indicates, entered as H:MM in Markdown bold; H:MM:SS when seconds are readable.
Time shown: **5:51**
